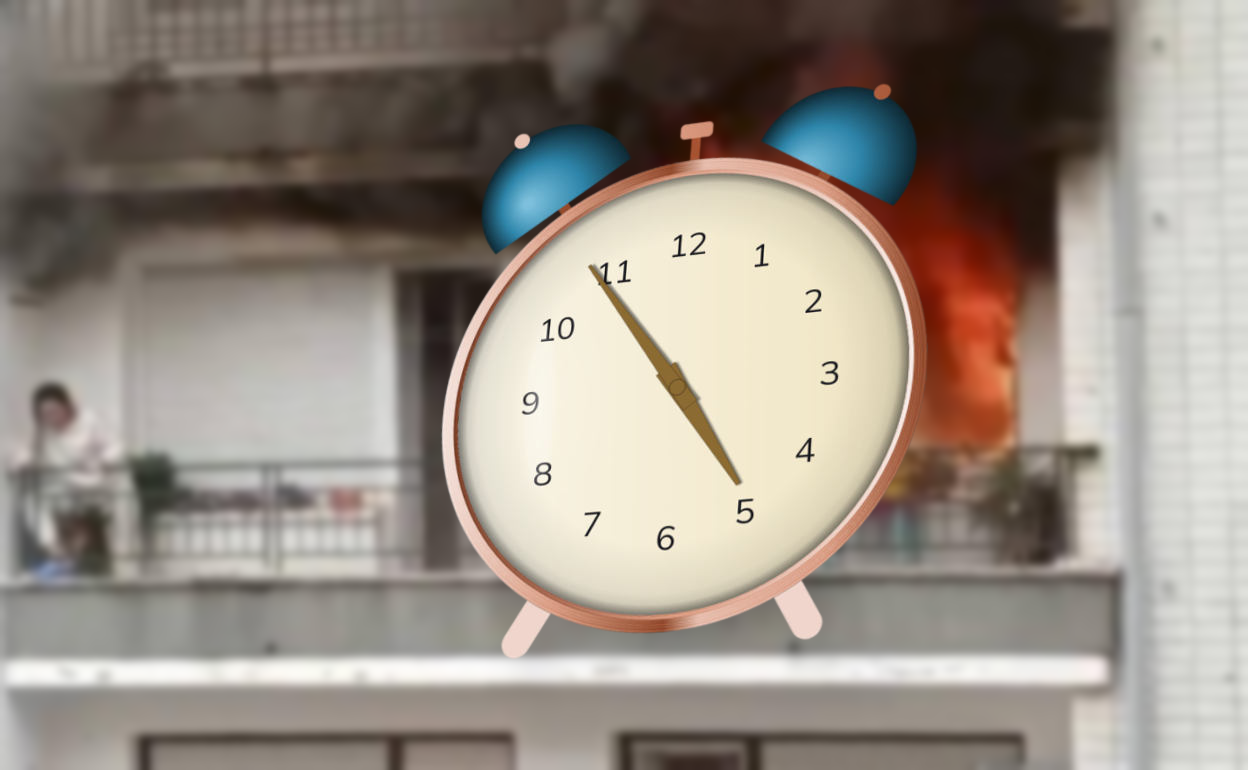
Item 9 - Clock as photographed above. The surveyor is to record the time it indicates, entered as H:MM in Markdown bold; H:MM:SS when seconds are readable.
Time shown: **4:54**
